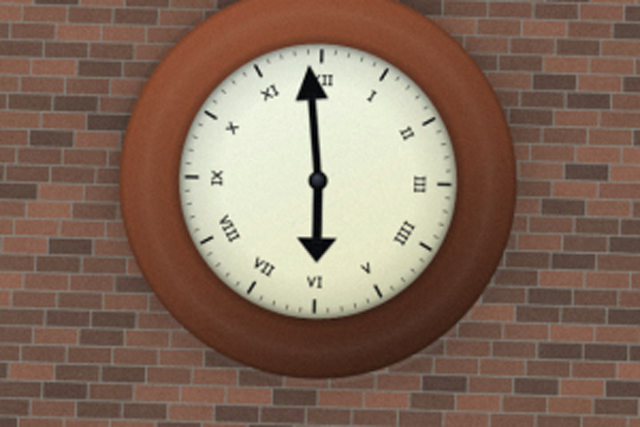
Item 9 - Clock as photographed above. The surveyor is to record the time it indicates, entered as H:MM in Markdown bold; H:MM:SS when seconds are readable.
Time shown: **5:59**
